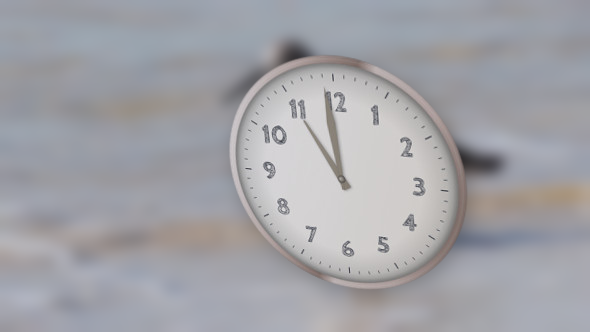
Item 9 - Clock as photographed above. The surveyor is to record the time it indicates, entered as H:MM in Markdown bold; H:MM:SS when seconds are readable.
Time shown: **10:59**
